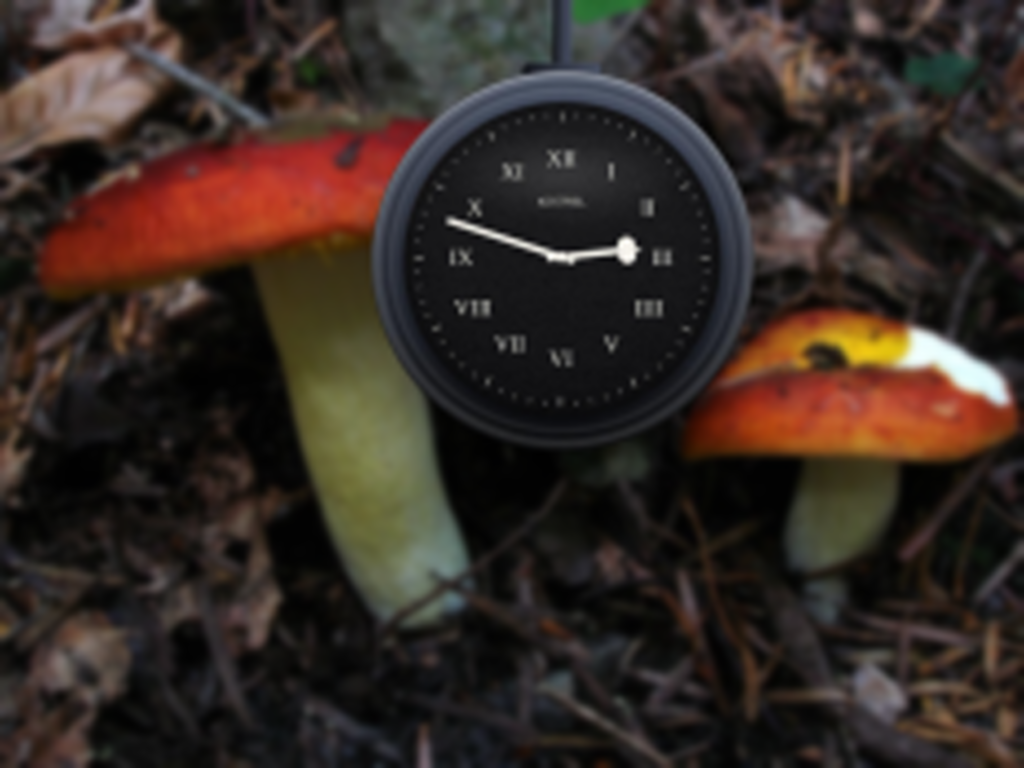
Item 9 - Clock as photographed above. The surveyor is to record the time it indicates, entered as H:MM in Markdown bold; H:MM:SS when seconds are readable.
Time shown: **2:48**
